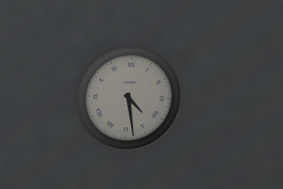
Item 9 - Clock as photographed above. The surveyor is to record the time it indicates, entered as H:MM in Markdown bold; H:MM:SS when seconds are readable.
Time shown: **4:28**
